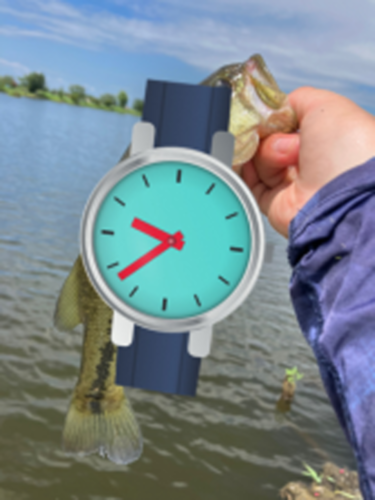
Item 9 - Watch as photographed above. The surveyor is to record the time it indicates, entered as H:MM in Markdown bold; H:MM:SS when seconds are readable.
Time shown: **9:38**
